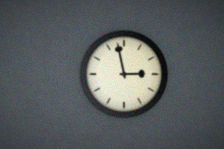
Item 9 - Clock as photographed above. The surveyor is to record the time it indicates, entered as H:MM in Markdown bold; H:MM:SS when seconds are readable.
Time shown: **2:58**
